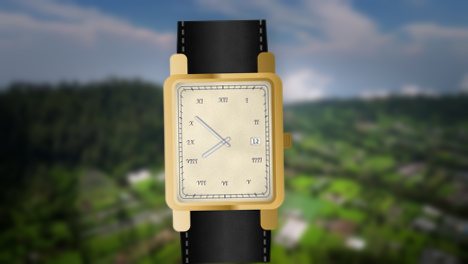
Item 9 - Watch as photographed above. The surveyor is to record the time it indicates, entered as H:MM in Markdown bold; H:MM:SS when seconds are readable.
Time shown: **7:52**
